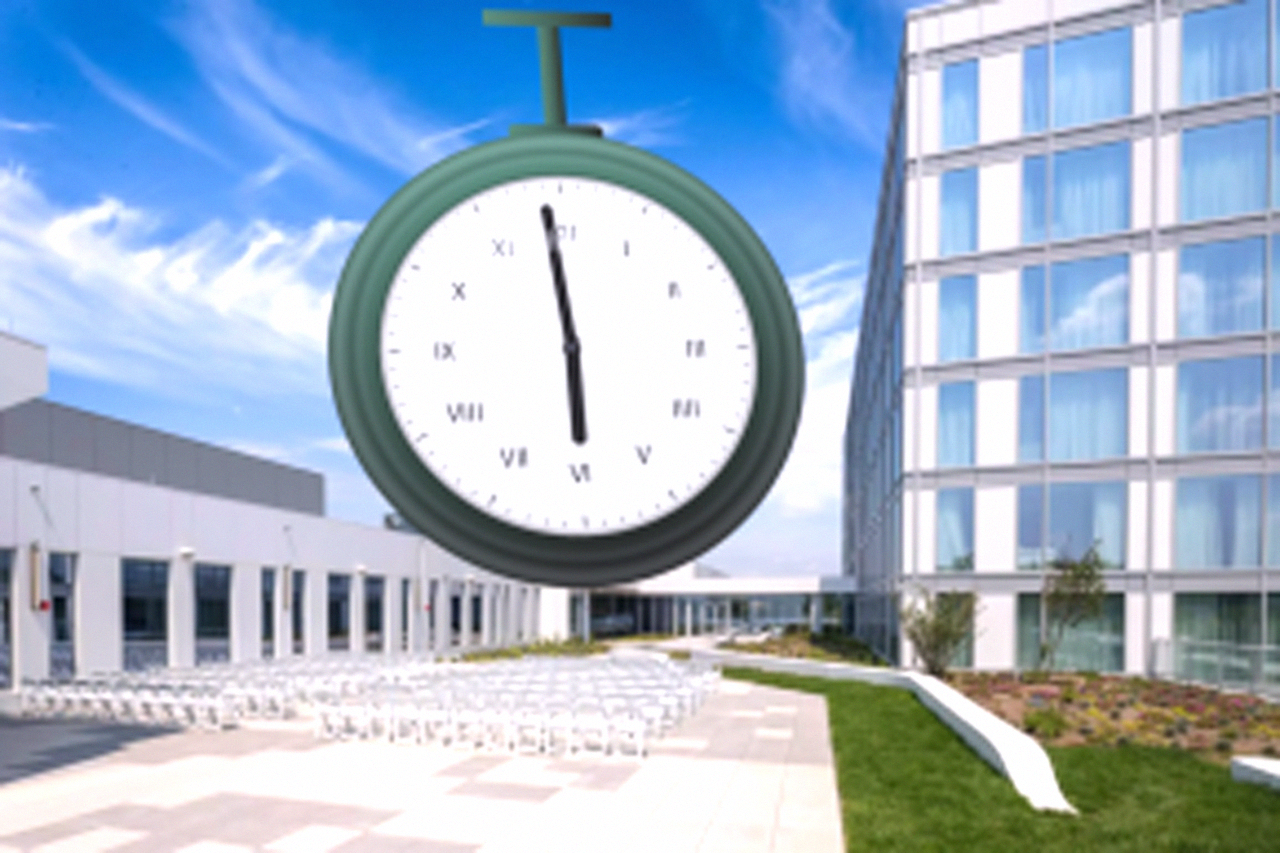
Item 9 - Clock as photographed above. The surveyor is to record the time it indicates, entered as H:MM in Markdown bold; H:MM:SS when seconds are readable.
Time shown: **5:59**
